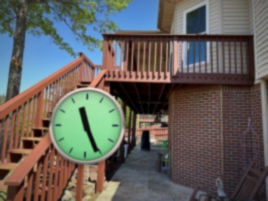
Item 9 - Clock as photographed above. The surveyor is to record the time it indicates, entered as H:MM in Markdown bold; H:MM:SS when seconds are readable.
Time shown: **11:26**
